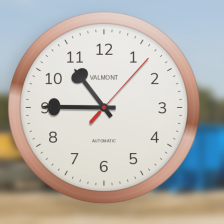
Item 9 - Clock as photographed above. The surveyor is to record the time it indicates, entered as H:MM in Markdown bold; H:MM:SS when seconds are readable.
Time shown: **10:45:07**
